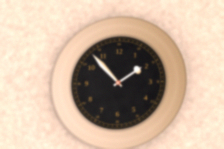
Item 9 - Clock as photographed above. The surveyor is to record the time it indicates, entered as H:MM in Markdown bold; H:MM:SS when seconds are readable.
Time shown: **1:53**
